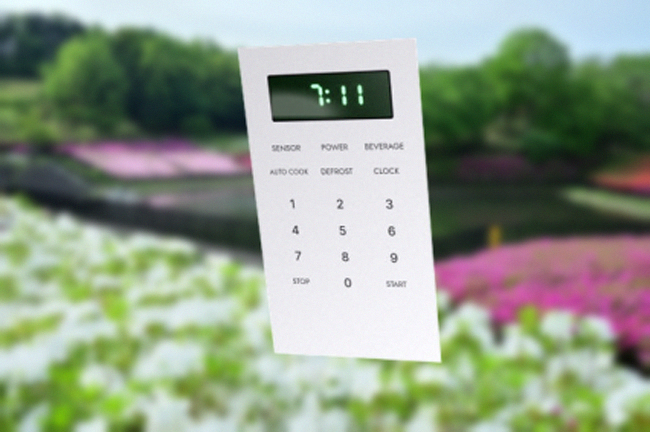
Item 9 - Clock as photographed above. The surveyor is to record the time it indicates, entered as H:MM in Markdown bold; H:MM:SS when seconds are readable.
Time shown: **7:11**
